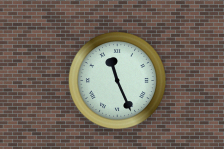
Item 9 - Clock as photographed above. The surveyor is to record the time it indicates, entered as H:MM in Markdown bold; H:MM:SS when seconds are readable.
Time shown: **11:26**
